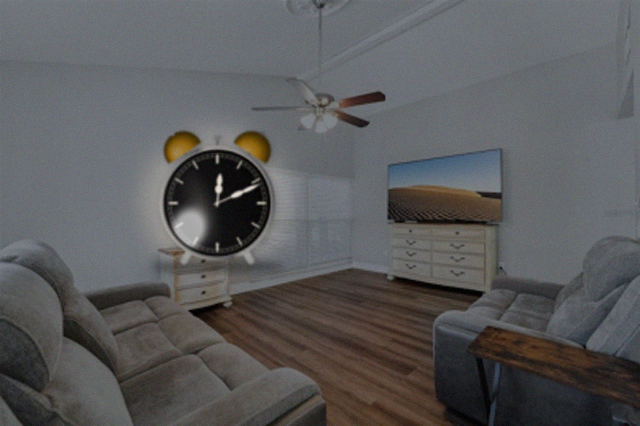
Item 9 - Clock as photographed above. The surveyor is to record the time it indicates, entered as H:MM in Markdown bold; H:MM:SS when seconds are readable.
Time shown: **12:11**
